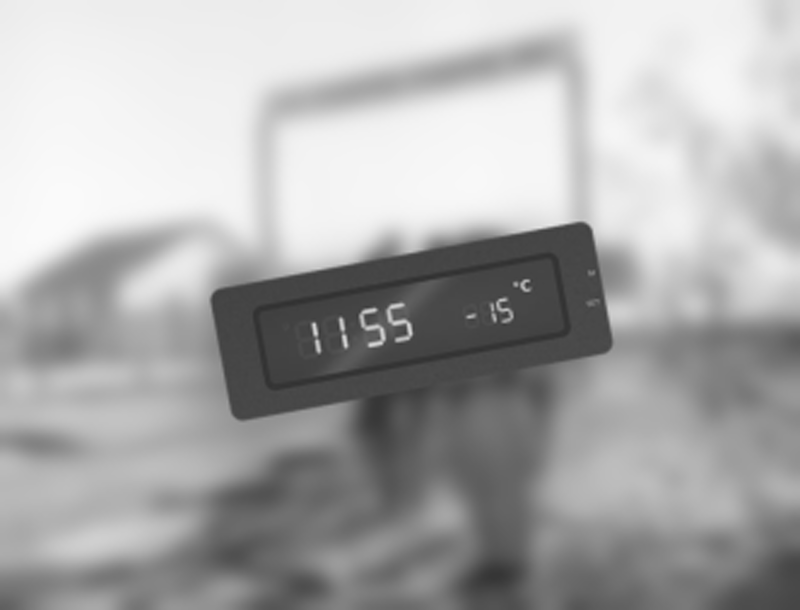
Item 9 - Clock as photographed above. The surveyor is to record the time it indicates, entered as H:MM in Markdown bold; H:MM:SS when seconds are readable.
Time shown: **11:55**
